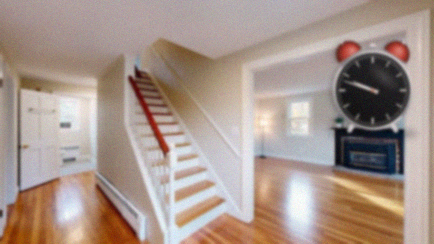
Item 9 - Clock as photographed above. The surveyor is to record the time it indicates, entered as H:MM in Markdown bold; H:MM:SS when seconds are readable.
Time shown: **9:48**
